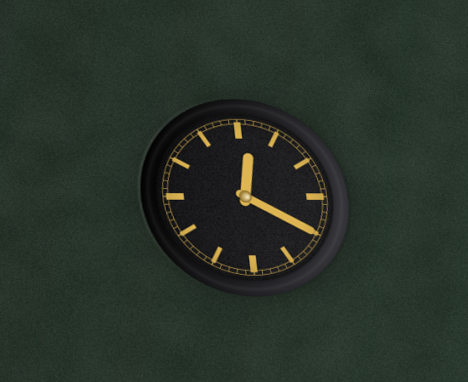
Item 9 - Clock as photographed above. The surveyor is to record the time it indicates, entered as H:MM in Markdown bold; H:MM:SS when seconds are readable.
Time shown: **12:20**
